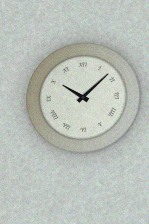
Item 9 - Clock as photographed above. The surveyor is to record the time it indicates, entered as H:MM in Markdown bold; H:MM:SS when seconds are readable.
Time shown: **10:08**
